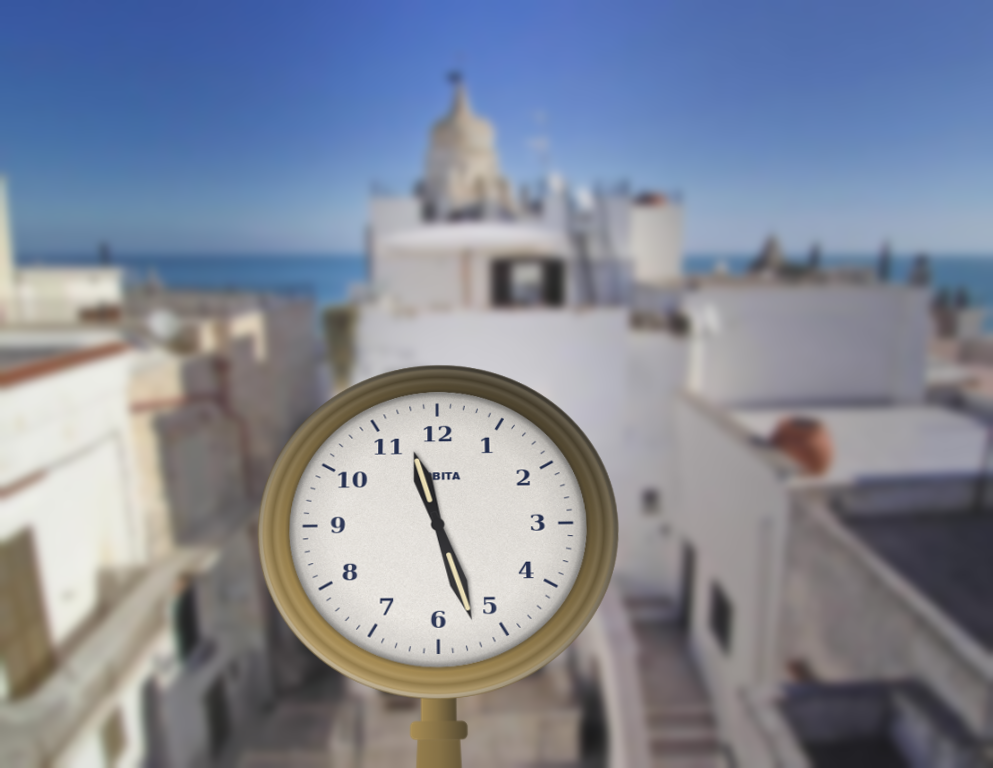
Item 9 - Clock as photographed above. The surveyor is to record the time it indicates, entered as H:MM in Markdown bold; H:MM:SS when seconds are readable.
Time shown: **11:27**
